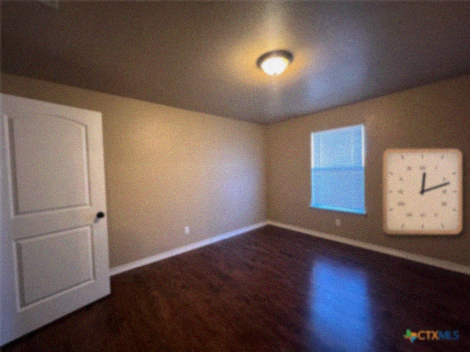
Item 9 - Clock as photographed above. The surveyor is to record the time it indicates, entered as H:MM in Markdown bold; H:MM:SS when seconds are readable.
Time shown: **12:12**
